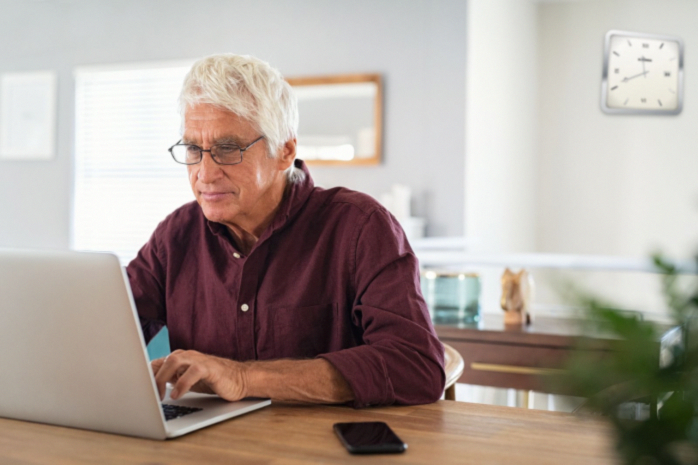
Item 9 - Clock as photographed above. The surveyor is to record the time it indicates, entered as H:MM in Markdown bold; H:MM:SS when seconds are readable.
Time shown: **11:41**
